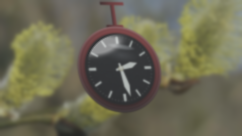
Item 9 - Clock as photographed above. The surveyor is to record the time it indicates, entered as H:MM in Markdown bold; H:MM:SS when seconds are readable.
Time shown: **2:28**
